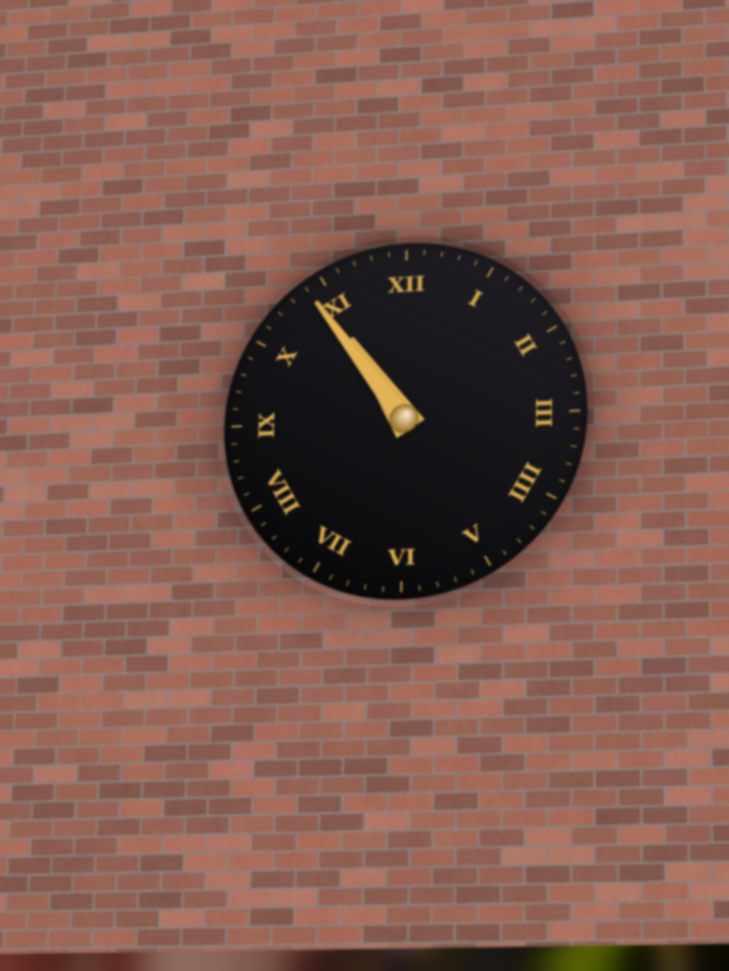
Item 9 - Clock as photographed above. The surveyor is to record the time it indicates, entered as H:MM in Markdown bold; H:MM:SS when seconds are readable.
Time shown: **10:54**
